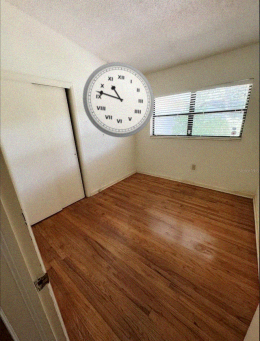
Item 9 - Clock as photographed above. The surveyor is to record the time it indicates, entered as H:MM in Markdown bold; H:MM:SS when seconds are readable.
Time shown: **10:47**
